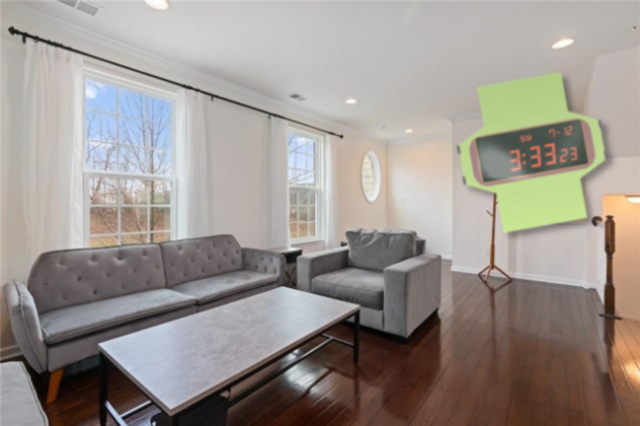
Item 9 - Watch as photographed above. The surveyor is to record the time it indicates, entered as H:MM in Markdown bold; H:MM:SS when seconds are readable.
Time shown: **3:33:23**
